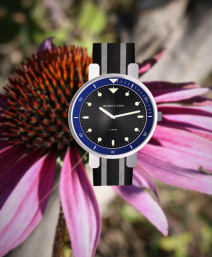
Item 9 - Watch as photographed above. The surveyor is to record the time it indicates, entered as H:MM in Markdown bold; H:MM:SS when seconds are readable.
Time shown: **10:13**
